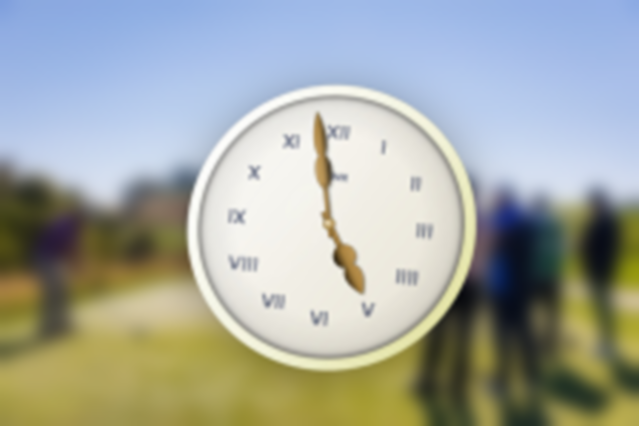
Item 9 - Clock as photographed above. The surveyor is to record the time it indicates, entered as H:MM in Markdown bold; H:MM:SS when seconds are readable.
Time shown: **4:58**
